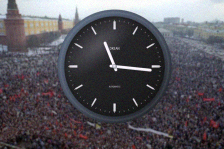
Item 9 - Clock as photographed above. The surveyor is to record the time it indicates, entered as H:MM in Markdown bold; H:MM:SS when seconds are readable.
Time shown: **11:16**
